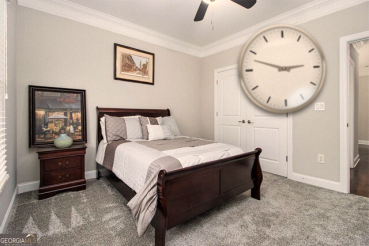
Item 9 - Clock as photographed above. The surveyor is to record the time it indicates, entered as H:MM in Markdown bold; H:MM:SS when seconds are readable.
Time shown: **2:48**
